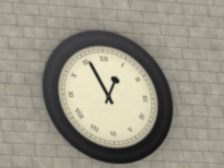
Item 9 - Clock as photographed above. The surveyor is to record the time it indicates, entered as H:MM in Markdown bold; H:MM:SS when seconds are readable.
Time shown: **12:56**
